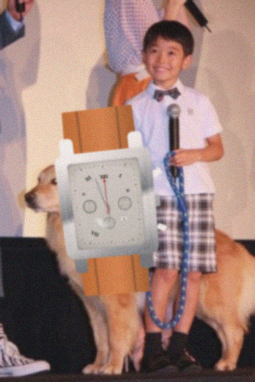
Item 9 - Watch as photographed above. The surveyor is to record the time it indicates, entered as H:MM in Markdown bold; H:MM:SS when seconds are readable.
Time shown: **5:57**
